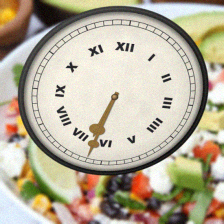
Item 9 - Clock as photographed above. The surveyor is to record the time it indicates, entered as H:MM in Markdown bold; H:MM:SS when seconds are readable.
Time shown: **6:32**
